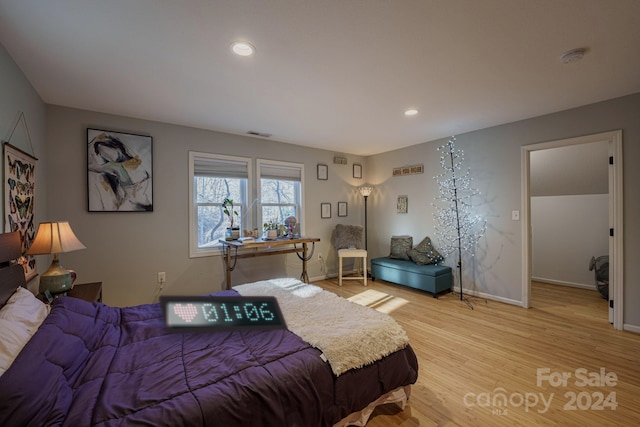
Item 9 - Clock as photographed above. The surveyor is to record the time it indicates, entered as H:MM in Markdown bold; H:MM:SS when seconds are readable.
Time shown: **1:06**
